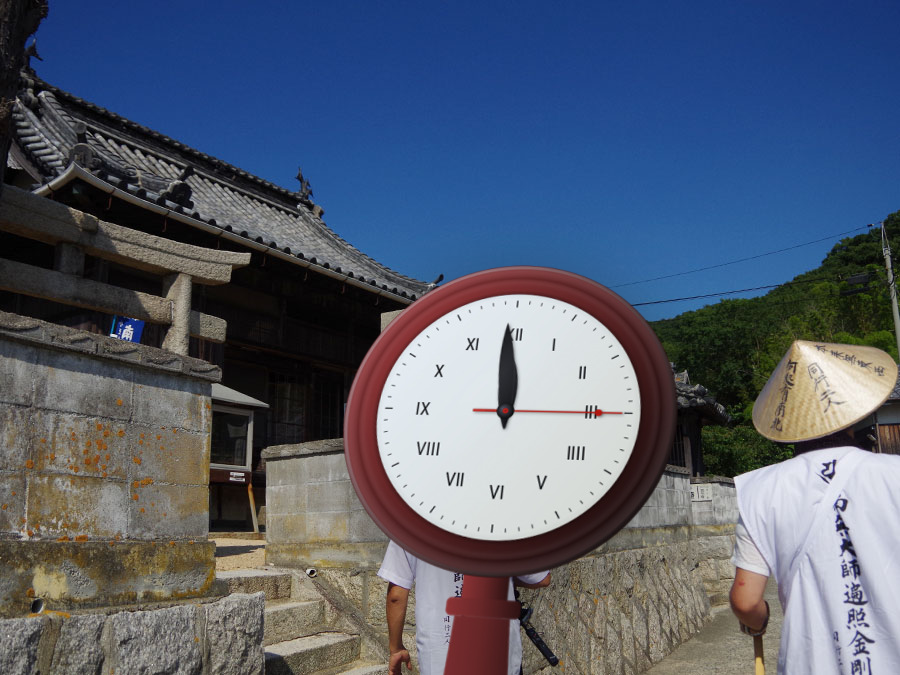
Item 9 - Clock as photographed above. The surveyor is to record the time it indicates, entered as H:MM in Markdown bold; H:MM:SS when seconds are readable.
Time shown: **11:59:15**
